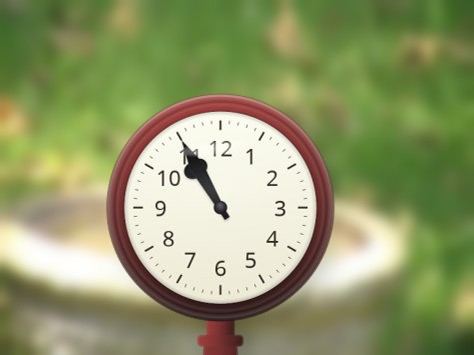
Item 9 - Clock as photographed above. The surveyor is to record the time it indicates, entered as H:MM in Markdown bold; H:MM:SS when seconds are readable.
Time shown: **10:55**
